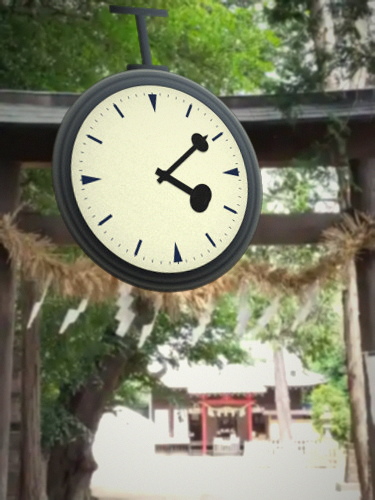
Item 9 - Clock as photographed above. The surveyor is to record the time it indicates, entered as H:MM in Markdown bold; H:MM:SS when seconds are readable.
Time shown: **4:09**
